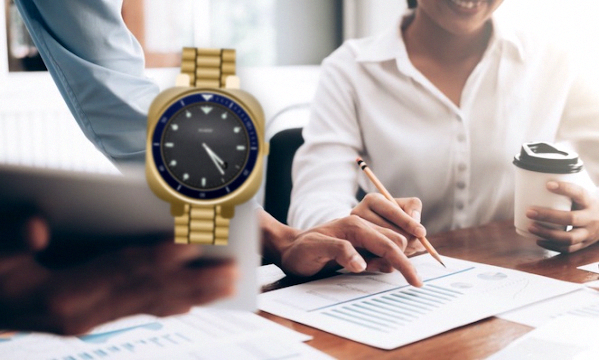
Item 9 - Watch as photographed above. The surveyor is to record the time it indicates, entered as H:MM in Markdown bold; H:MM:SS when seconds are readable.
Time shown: **4:24**
